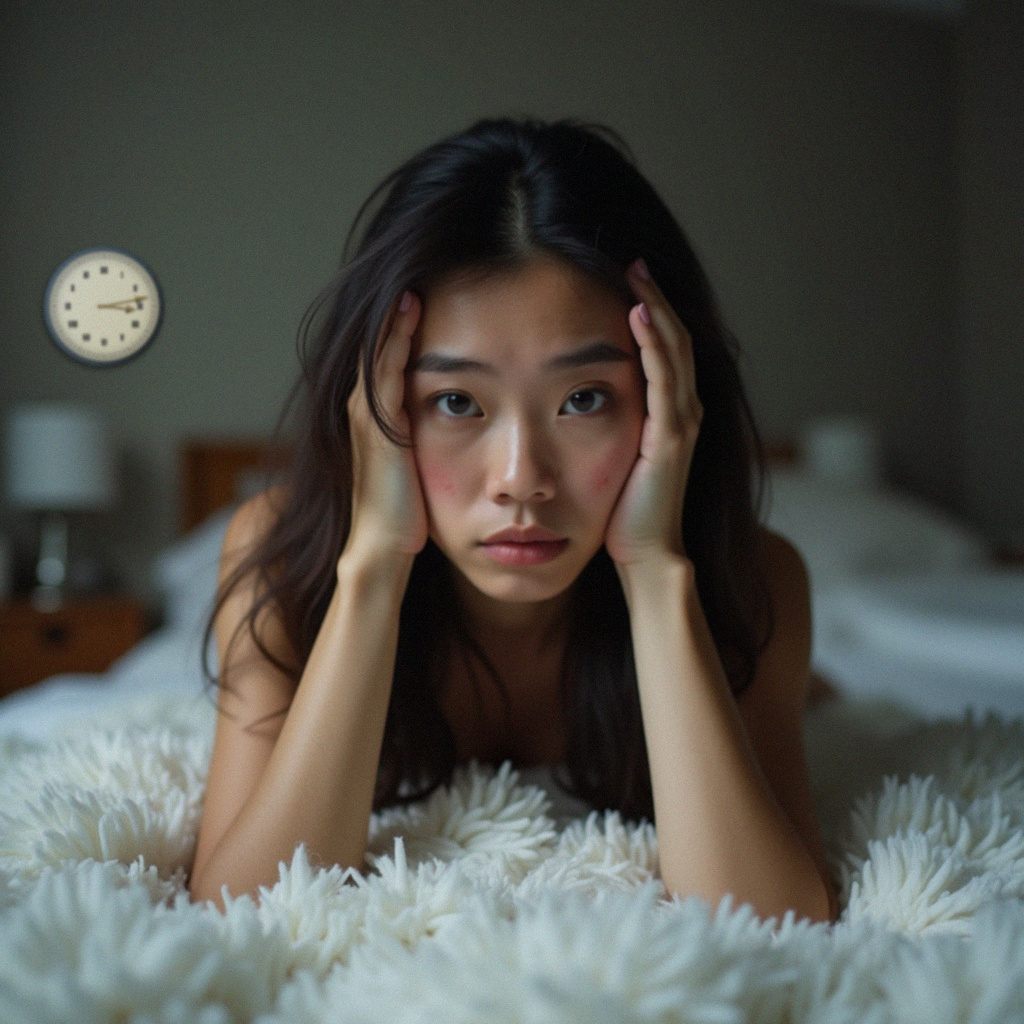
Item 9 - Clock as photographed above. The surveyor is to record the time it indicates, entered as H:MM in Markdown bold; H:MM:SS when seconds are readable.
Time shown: **3:13**
